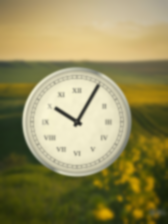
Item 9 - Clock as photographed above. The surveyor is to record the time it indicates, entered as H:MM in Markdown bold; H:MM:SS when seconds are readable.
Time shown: **10:05**
